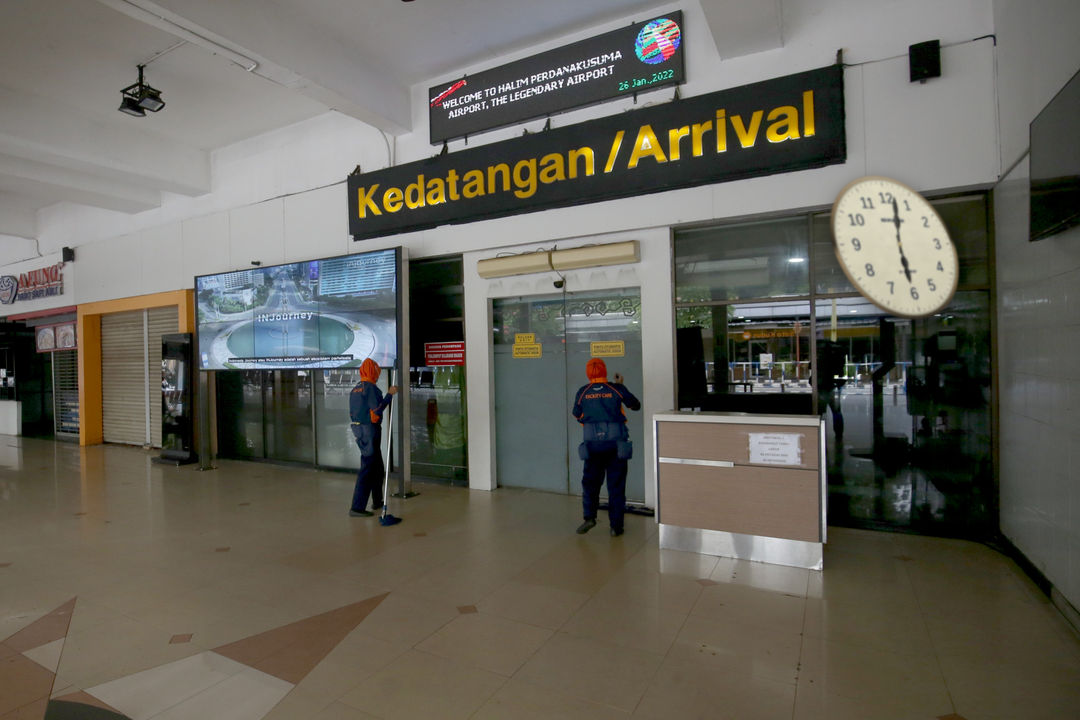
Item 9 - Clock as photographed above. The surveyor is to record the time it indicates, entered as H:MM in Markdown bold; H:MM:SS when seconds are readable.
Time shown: **6:02**
